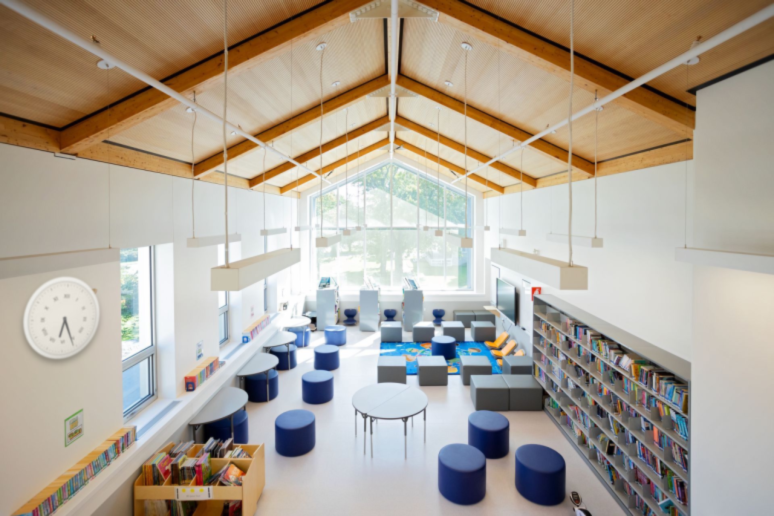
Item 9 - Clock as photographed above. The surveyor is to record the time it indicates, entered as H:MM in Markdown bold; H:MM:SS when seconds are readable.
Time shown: **6:26**
